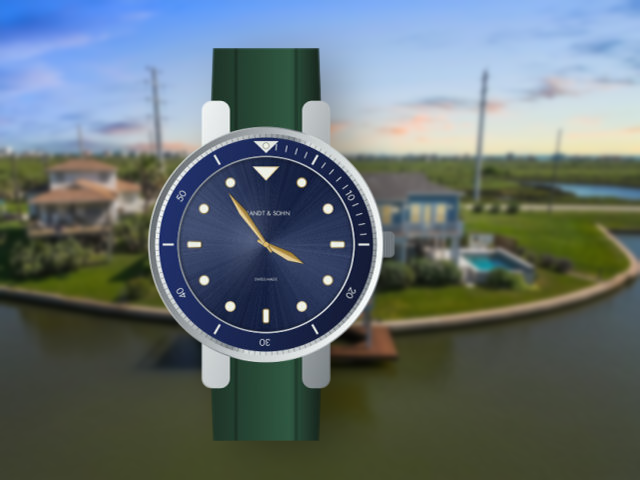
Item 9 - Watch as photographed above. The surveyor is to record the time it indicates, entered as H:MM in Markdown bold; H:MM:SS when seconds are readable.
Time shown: **3:54**
